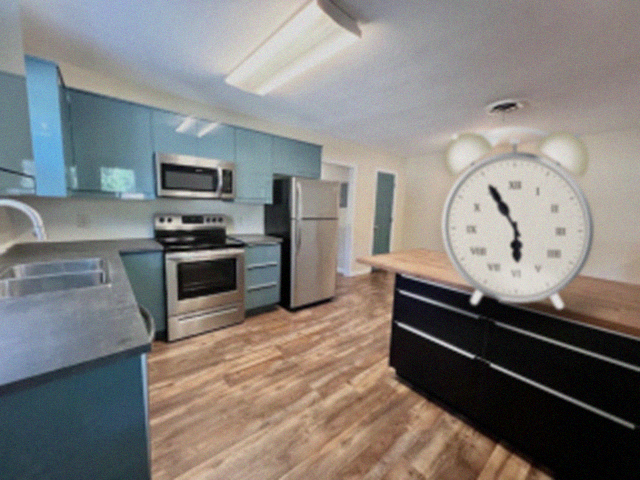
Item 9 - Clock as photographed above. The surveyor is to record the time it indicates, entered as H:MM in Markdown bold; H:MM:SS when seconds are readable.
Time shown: **5:55**
